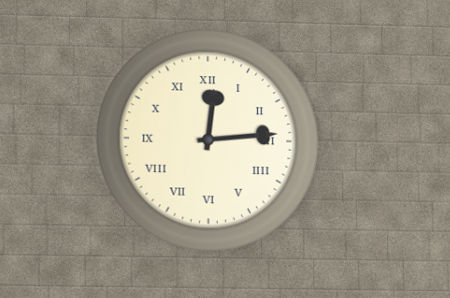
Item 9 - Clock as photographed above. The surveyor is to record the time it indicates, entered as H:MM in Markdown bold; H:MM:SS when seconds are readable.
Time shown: **12:14**
